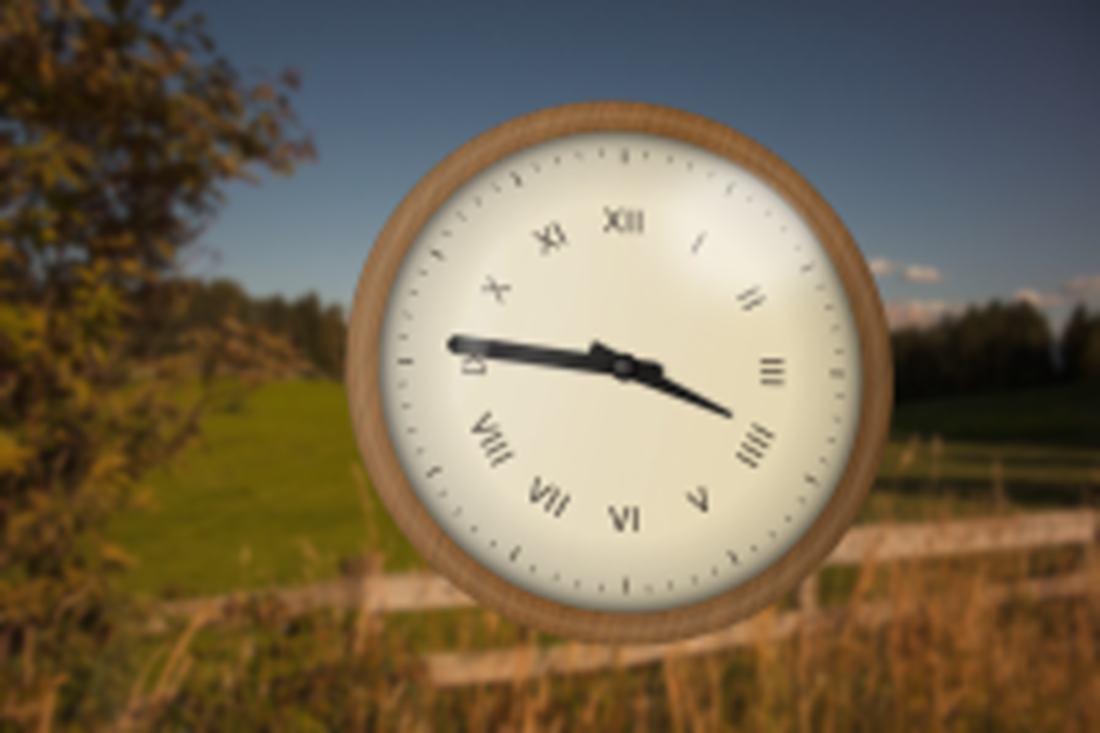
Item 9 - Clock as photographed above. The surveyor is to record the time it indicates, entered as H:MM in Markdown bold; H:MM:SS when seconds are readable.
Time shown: **3:46**
